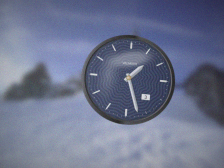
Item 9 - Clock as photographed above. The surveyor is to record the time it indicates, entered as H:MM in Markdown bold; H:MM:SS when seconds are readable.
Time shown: **1:27**
